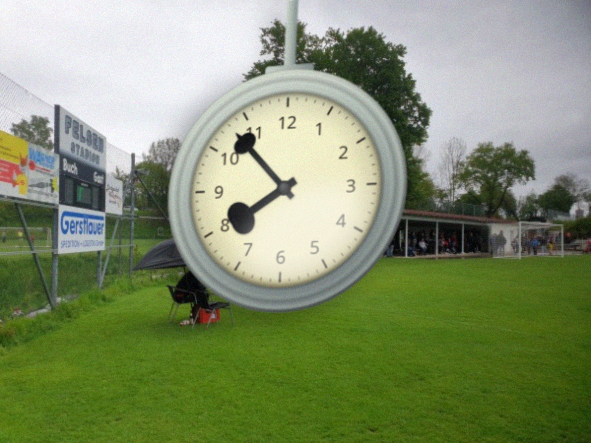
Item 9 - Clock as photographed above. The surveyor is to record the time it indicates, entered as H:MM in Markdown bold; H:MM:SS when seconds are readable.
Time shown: **7:53**
